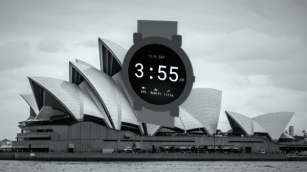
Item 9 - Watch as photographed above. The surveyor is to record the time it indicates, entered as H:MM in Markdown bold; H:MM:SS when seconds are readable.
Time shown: **3:55**
